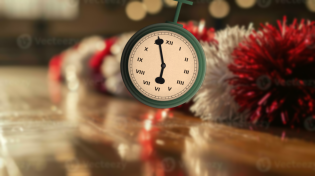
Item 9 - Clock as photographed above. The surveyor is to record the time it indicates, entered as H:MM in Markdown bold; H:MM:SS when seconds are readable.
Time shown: **5:56**
